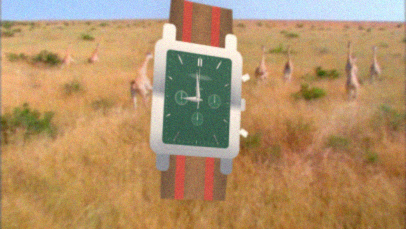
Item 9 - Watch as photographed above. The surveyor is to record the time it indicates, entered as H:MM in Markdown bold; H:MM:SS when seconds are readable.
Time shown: **8:59**
